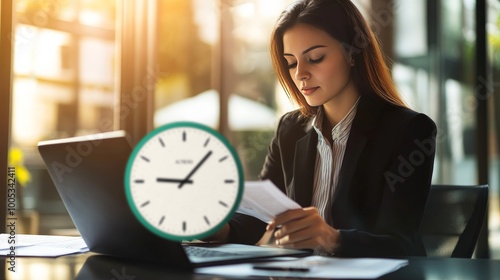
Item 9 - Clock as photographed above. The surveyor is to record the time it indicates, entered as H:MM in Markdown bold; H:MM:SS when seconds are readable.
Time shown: **9:07**
